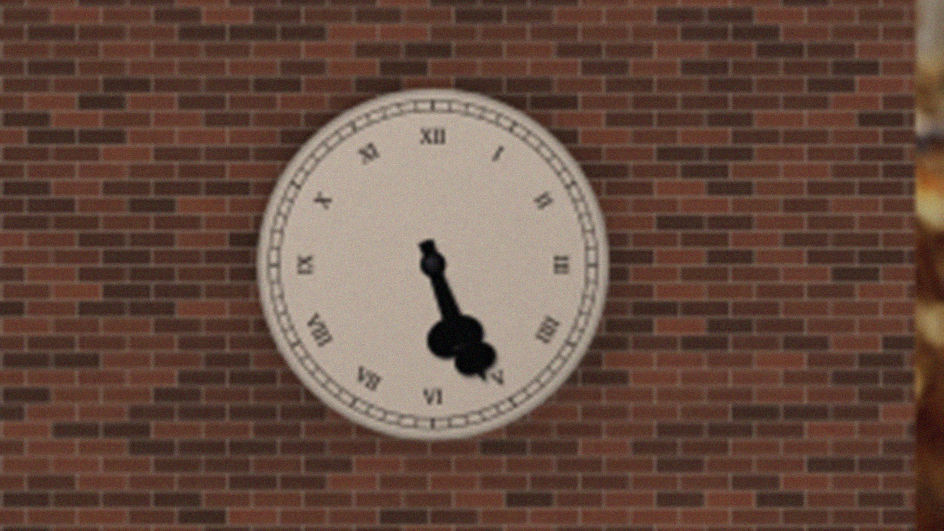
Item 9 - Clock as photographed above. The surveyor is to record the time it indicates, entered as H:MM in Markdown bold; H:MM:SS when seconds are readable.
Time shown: **5:26**
